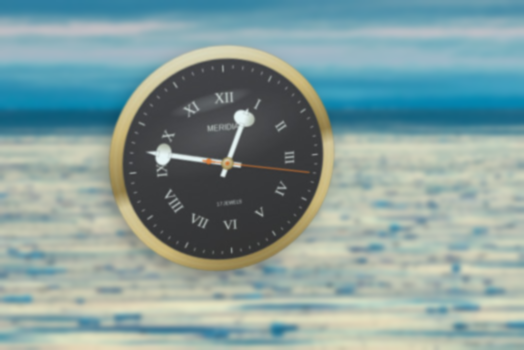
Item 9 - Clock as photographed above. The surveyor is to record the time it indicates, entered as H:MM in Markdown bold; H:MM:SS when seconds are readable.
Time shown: **12:47:17**
